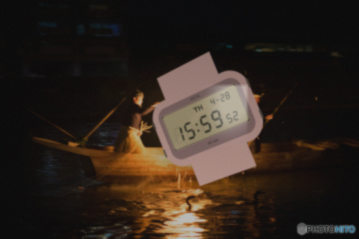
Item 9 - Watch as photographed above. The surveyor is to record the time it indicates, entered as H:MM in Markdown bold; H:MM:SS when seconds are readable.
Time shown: **15:59**
